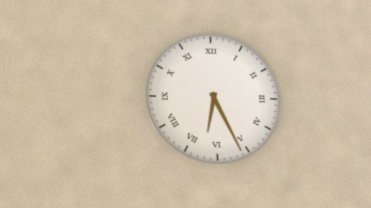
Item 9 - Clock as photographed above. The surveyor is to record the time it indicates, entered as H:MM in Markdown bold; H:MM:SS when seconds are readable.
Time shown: **6:26**
